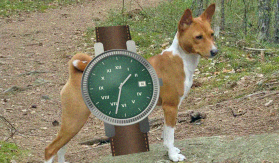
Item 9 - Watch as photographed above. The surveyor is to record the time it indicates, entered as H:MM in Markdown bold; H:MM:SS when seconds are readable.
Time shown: **1:33**
